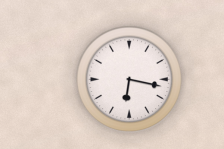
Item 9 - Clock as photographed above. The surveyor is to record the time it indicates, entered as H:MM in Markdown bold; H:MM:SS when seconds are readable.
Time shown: **6:17**
